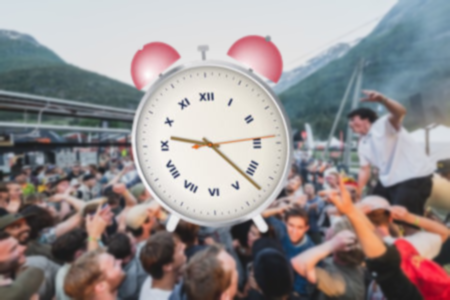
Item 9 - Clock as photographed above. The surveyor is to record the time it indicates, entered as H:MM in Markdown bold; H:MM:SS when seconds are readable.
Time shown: **9:22:14**
